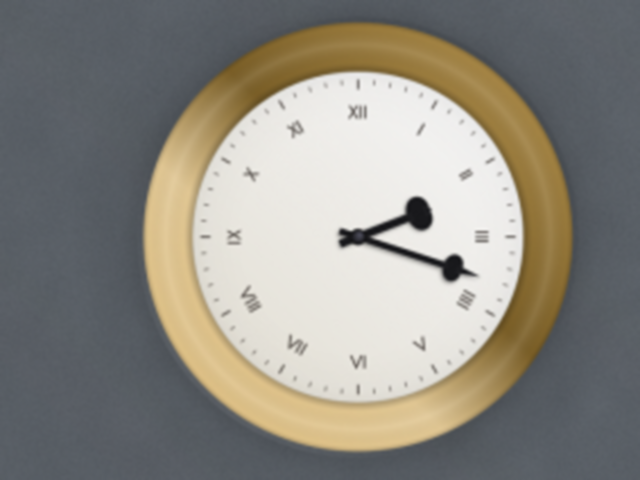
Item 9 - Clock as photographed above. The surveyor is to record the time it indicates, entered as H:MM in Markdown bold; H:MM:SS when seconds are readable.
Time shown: **2:18**
